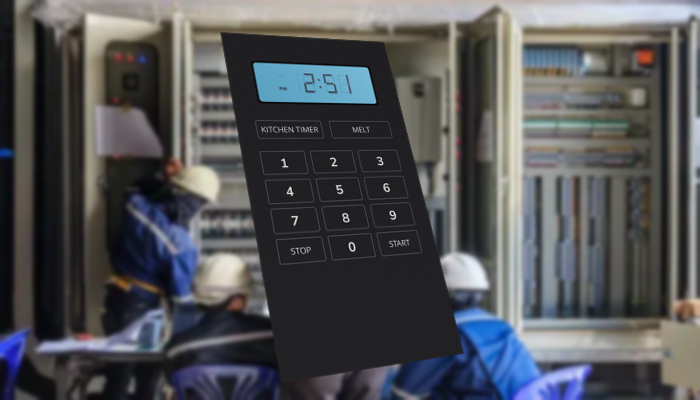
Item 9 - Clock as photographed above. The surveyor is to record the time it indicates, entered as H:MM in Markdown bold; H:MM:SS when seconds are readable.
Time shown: **2:51**
